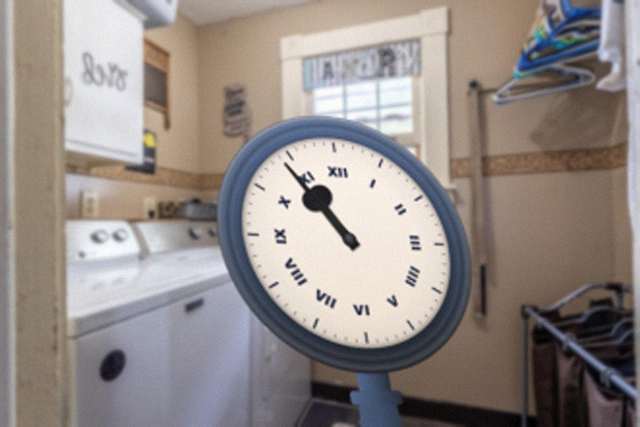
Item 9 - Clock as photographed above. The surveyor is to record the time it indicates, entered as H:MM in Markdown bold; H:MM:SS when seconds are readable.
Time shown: **10:54**
